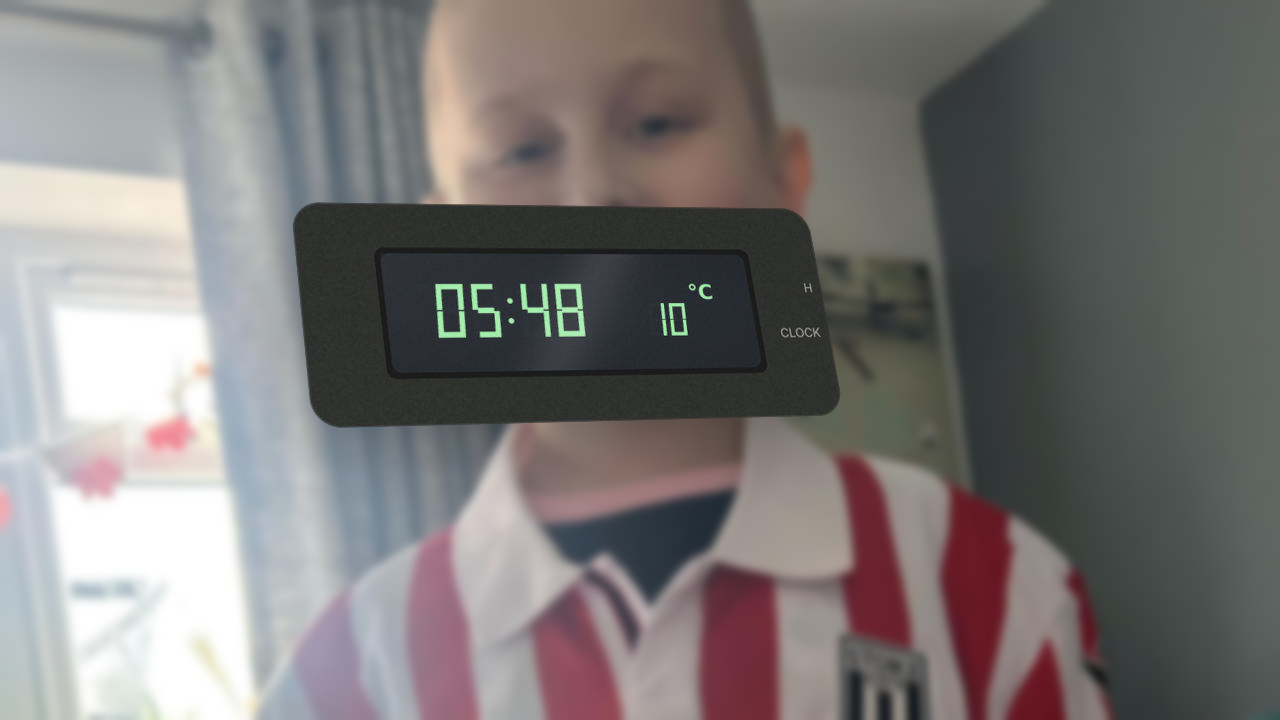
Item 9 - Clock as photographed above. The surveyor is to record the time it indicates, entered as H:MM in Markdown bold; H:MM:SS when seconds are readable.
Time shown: **5:48**
